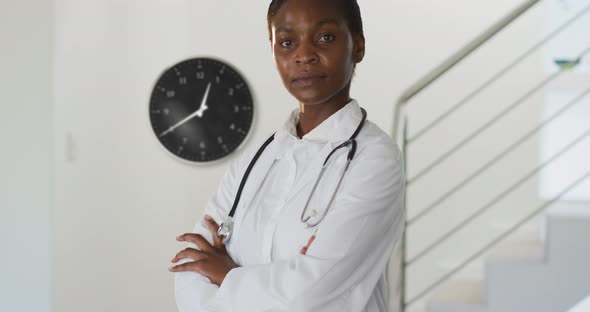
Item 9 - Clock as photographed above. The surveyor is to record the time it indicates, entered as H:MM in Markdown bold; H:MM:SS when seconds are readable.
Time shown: **12:40**
